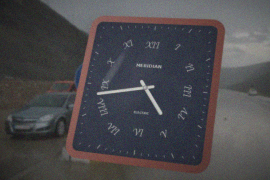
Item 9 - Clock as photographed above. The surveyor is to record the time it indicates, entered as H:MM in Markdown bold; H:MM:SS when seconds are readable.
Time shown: **4:43**
